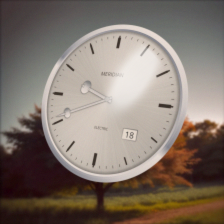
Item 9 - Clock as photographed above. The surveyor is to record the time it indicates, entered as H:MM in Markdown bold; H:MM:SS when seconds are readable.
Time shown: **9:41**
